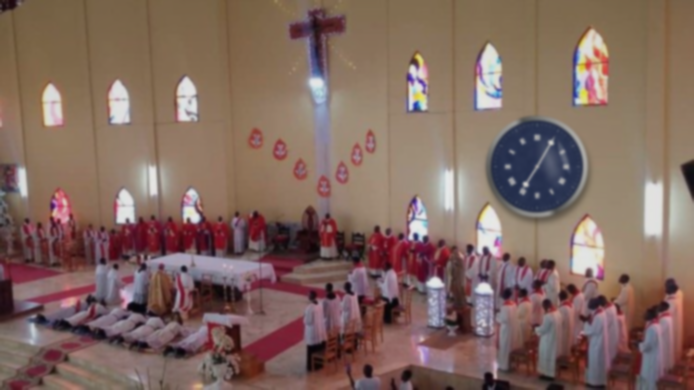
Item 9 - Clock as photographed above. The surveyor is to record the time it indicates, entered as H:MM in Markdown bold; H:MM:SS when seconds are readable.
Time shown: **7:05**
